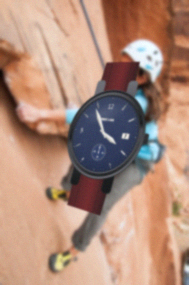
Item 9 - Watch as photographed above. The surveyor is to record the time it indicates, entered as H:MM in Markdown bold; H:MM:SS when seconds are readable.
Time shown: **3:54**
